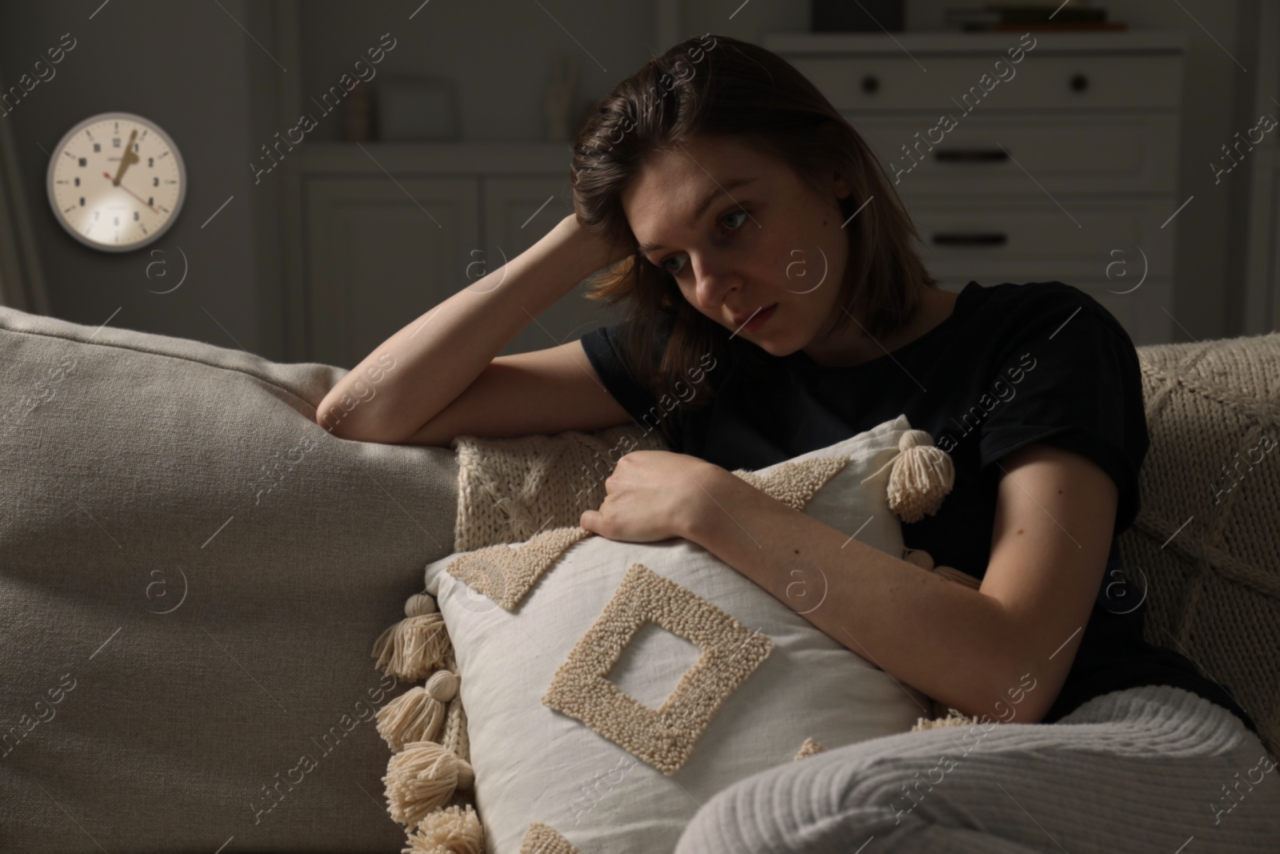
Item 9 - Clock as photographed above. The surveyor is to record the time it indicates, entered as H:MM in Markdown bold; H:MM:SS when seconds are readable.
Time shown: **1:03:21**
